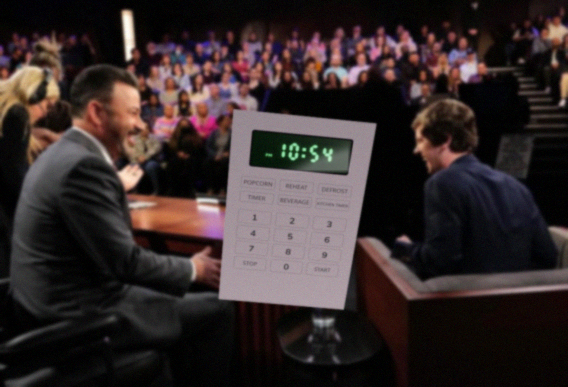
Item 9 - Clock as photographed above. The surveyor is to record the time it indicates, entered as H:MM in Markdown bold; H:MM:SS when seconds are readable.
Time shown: **10:54**
